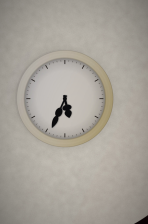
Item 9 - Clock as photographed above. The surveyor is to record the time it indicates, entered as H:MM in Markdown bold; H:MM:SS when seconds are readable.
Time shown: **5:34**
